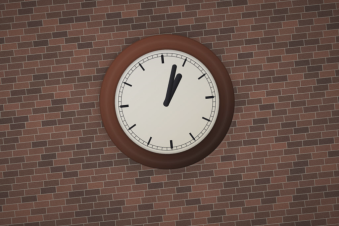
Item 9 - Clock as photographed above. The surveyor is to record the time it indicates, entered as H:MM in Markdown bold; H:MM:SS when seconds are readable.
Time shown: **1:03**
